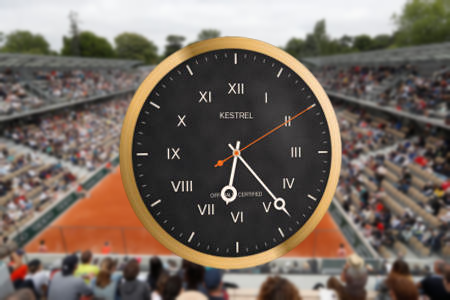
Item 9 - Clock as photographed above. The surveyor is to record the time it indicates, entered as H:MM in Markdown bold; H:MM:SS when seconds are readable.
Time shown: **6:23:10**
